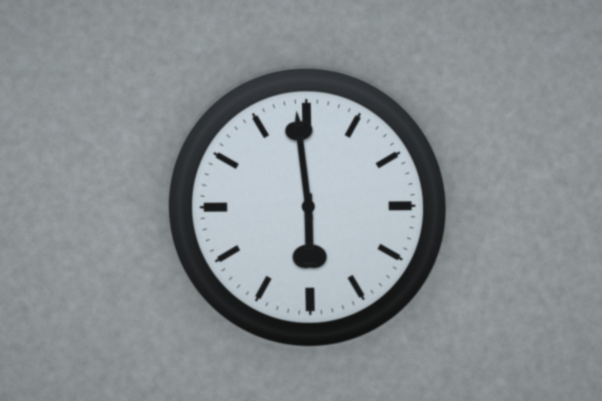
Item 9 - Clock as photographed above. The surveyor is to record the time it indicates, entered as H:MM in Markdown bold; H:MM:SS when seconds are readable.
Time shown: **5:59**
